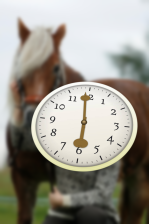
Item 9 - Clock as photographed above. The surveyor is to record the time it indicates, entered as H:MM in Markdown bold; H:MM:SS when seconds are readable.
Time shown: **5:59**
